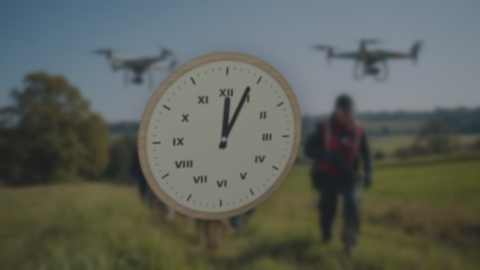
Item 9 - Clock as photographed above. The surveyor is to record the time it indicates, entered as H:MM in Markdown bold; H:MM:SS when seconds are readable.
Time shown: **12:04**
